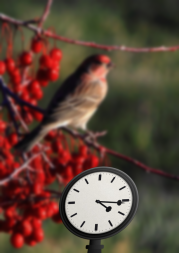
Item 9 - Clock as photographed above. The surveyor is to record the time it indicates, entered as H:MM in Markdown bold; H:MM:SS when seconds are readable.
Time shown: **4:16**
